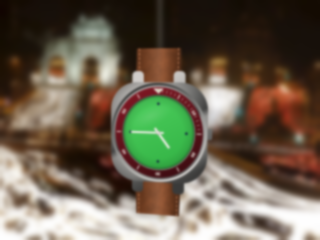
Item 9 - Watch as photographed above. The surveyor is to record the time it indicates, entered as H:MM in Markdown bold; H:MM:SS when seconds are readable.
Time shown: **4:45**
